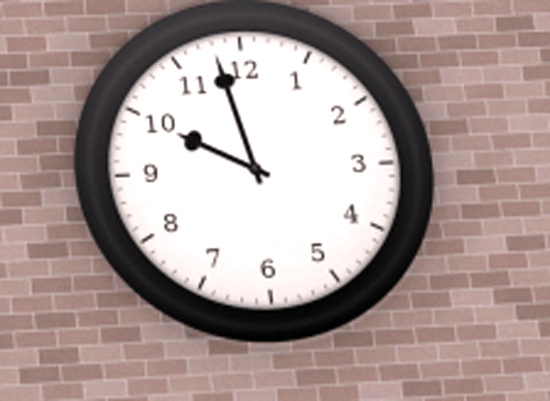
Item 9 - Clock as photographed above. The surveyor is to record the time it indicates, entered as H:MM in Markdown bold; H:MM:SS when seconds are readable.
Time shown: **9:58**
